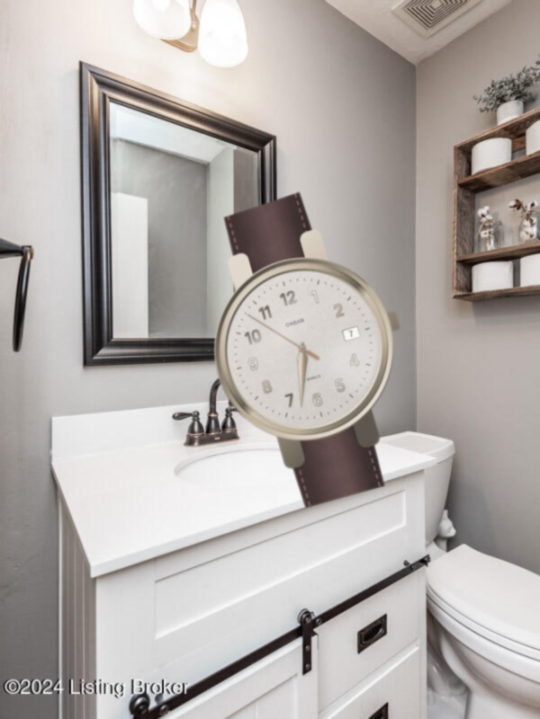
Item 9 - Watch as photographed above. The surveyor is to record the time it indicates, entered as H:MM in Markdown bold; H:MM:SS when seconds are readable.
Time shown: **6:32:53**
